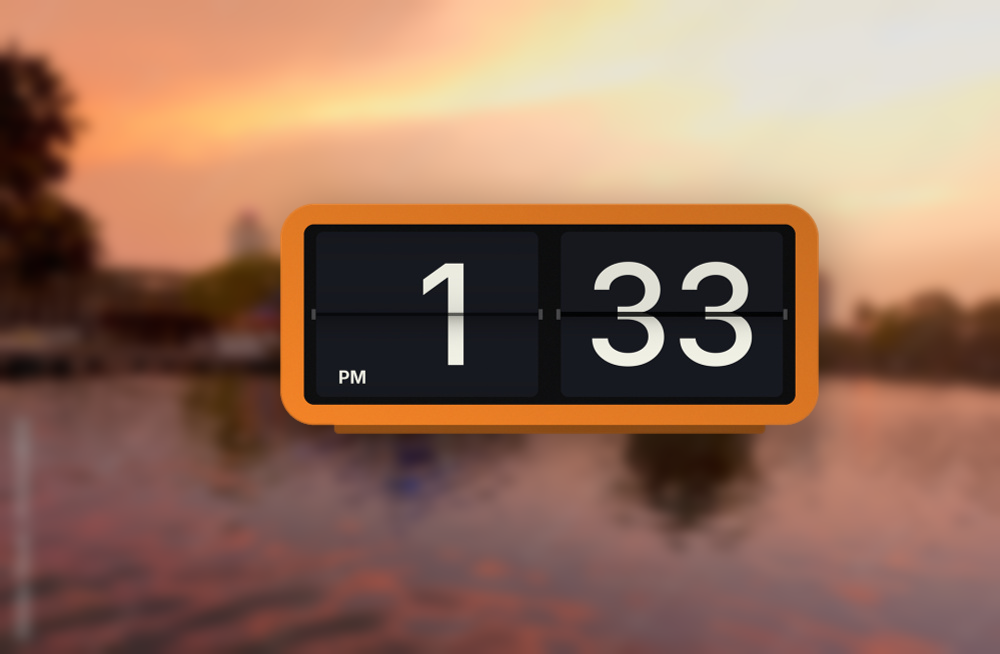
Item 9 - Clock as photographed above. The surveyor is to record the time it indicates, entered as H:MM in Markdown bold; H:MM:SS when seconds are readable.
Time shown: **1:33**
